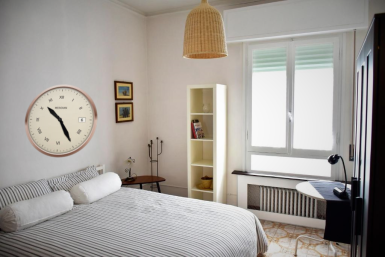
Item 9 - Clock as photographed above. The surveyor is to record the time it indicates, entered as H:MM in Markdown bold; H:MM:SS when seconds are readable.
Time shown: **10:25**
